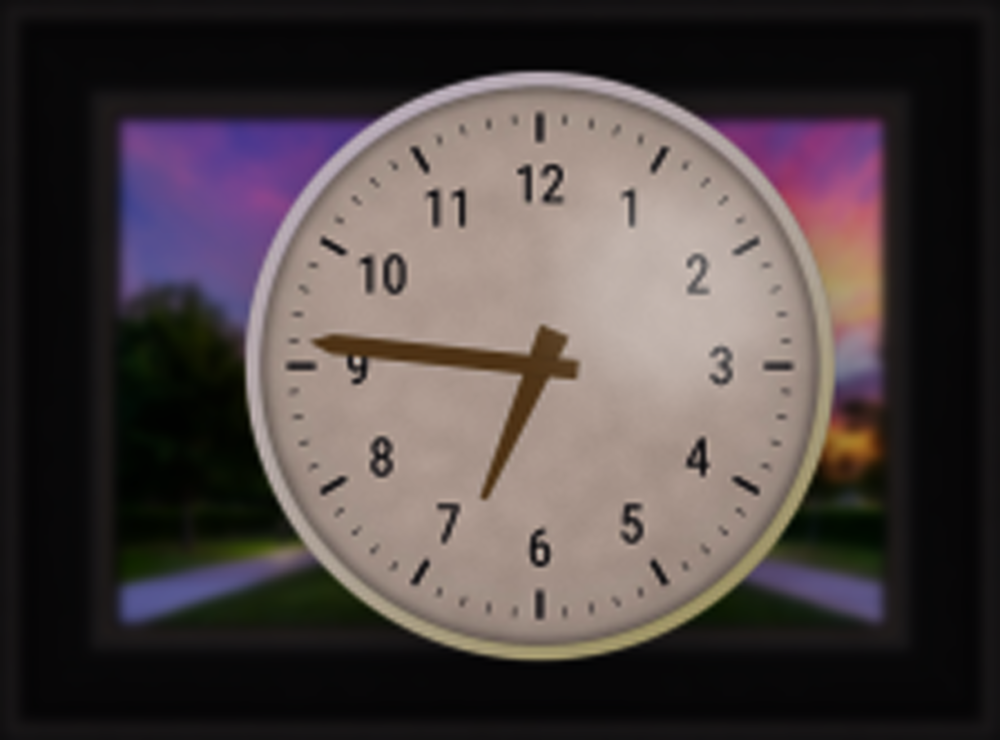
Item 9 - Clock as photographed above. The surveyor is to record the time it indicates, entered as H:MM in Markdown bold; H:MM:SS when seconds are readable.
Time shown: **6:46**
